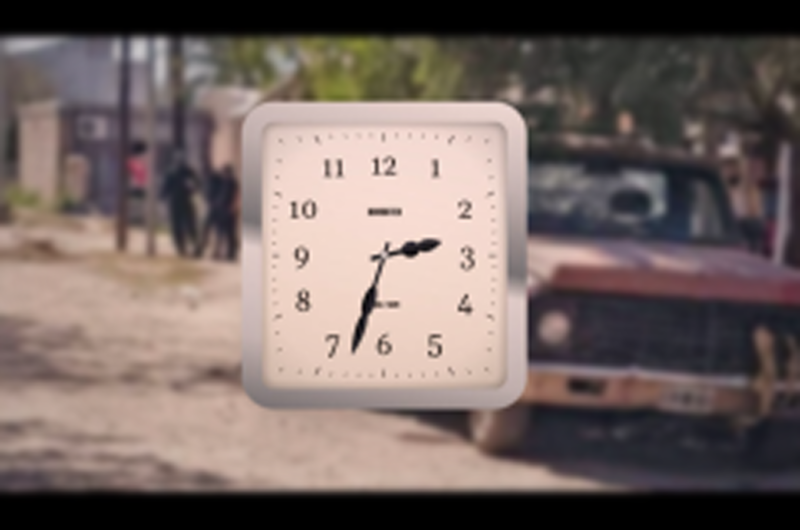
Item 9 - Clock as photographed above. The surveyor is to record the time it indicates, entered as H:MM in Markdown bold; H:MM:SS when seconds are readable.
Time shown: **2:33**
